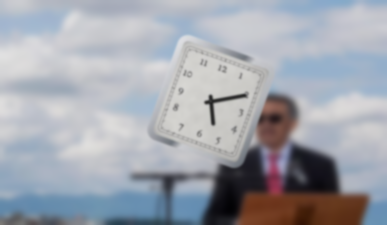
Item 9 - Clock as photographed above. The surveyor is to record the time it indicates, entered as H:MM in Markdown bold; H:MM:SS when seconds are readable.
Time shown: **5:10**
